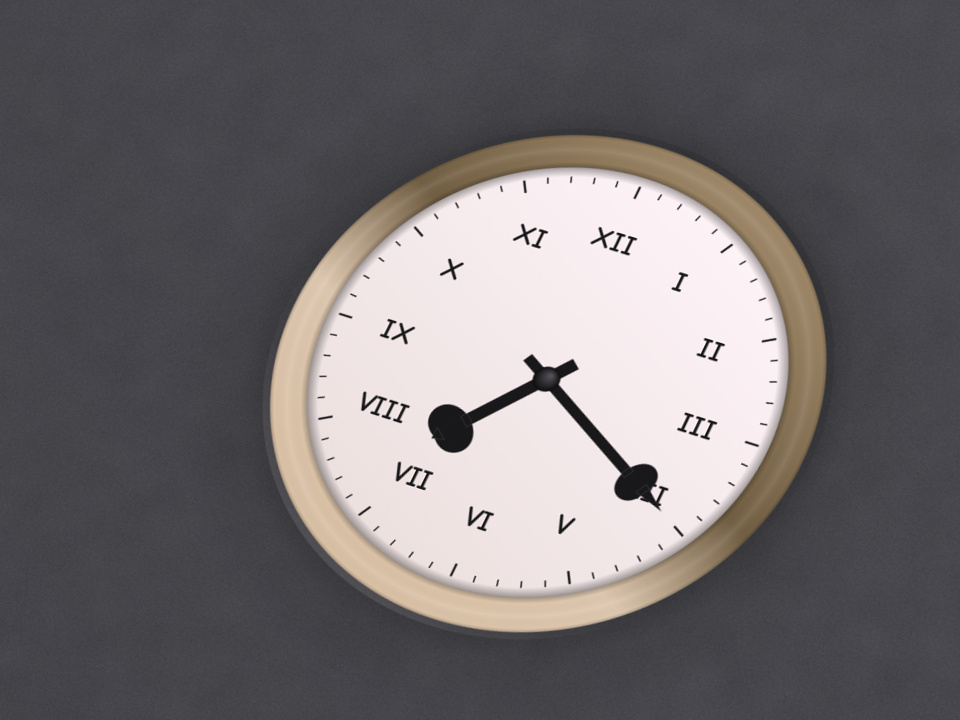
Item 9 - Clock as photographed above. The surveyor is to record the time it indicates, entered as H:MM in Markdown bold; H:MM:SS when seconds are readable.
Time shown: **7:20**
